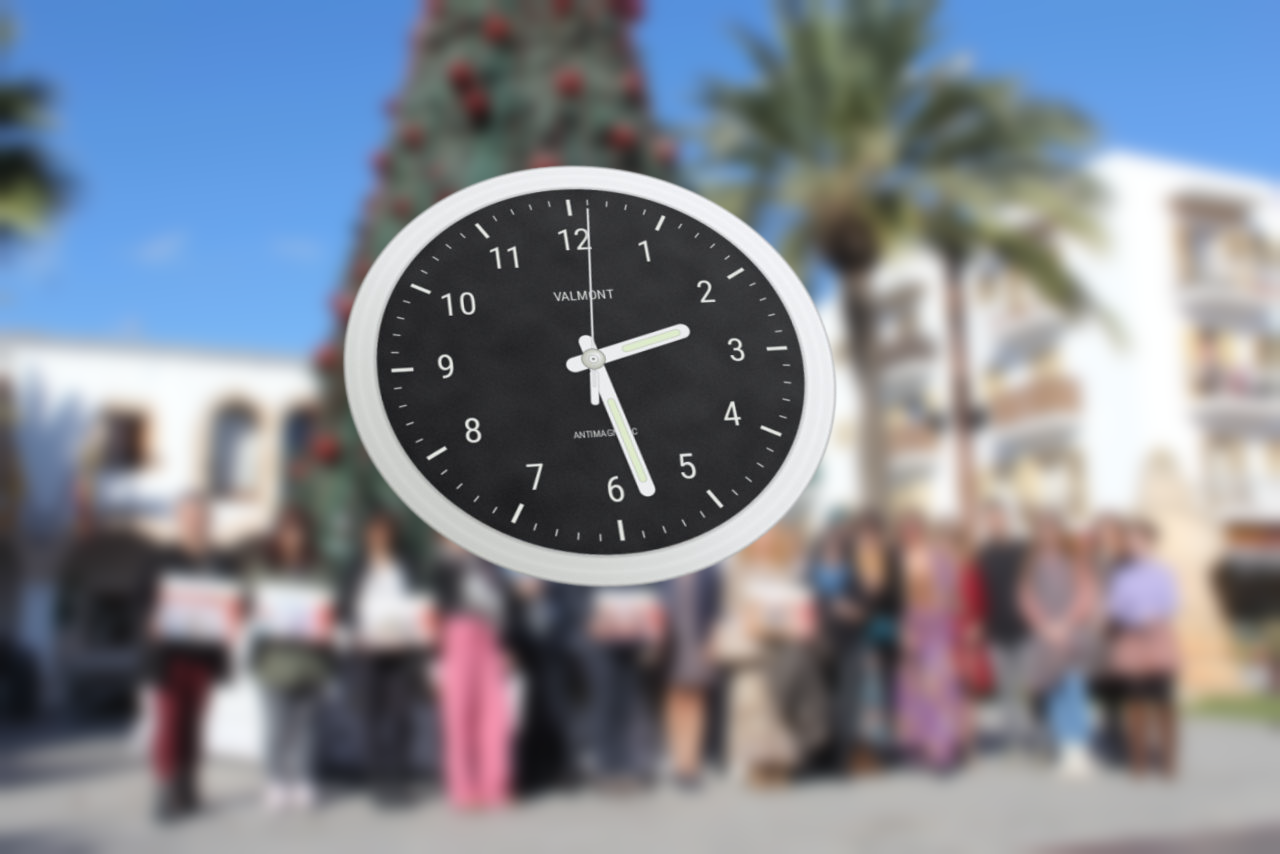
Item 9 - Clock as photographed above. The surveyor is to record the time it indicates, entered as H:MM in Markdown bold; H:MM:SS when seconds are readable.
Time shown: **2:28:01**
